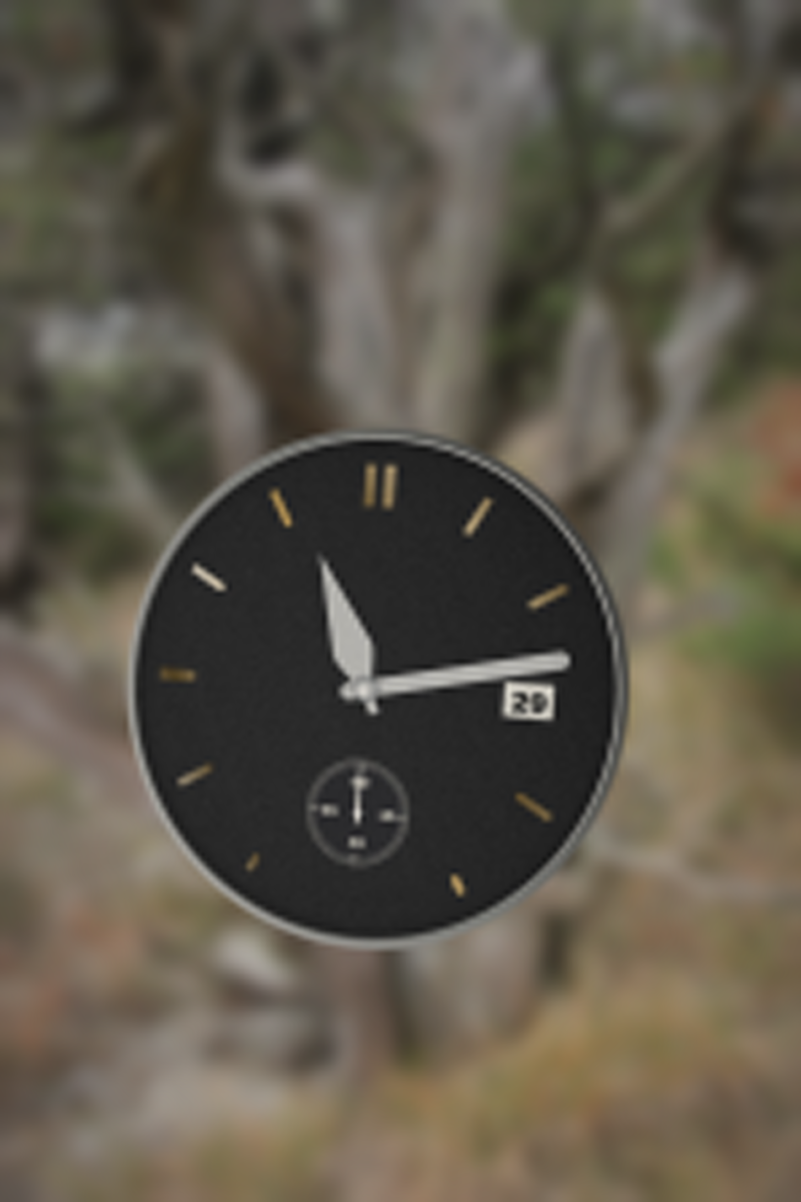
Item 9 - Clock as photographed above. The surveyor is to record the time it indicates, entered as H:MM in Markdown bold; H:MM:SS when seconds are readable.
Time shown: **11:13**
